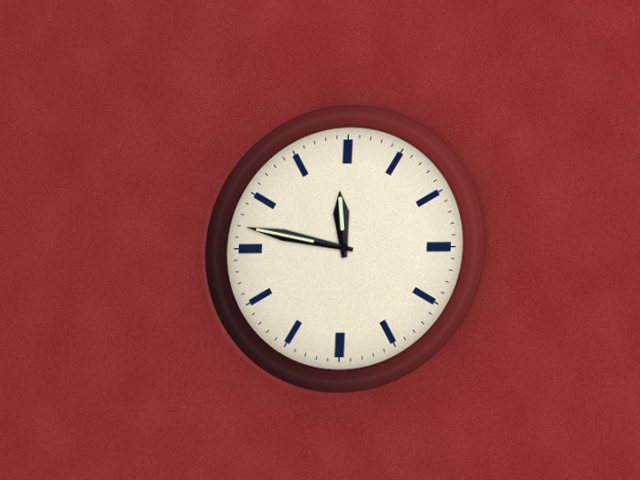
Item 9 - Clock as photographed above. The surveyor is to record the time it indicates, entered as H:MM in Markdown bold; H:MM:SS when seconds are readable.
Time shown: **11:47**
